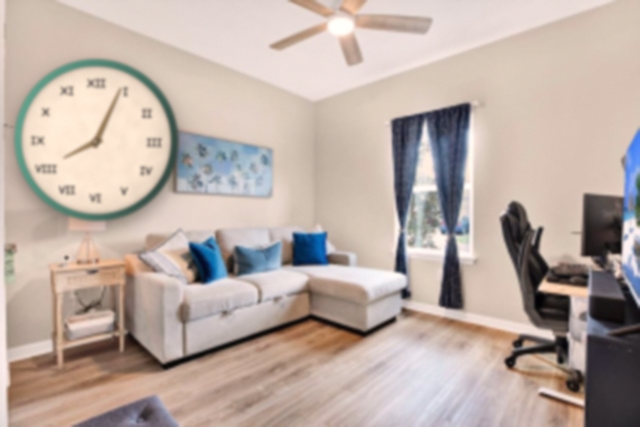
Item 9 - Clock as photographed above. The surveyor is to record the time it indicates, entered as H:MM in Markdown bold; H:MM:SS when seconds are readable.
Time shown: **8:04**
